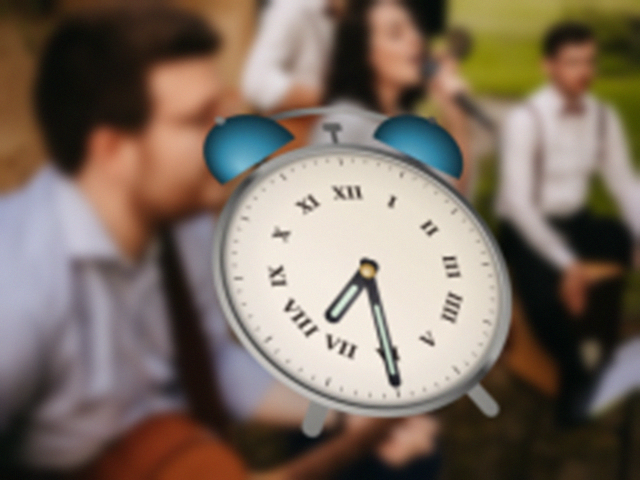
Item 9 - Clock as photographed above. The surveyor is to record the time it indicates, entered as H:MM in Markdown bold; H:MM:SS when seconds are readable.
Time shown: **7:30**
